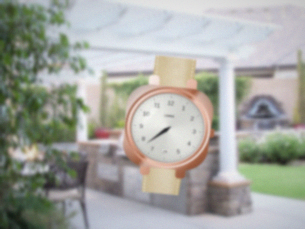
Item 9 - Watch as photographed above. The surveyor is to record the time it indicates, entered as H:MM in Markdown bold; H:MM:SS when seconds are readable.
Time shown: **7:38**
